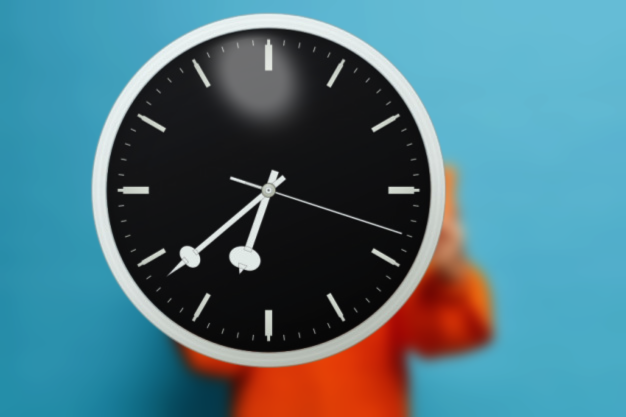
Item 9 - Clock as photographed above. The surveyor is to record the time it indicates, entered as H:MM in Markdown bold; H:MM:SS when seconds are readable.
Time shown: **6:38:18**
